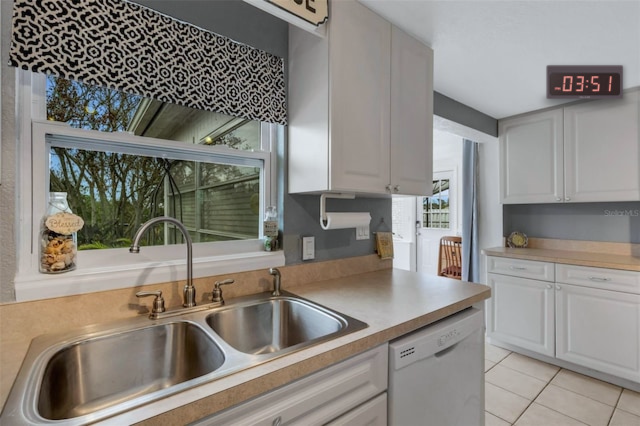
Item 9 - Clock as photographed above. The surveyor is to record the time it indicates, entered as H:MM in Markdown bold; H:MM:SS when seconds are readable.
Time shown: **3:51**
